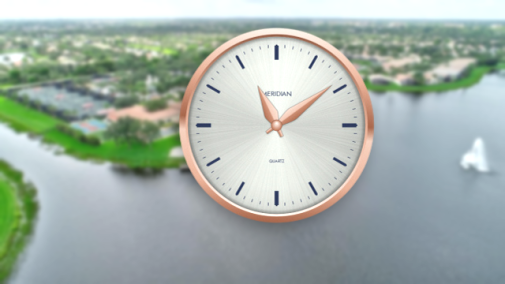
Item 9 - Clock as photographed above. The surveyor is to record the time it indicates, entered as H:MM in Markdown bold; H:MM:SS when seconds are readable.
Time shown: **11:09**
